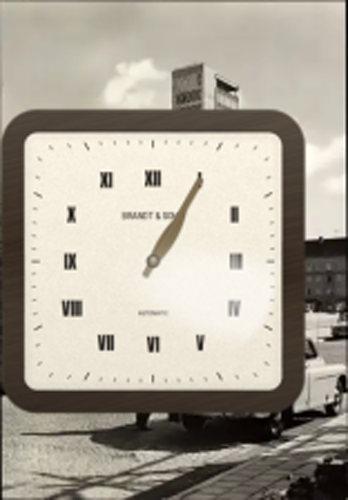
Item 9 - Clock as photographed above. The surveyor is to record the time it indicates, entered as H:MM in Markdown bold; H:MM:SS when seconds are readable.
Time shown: **1:05**
